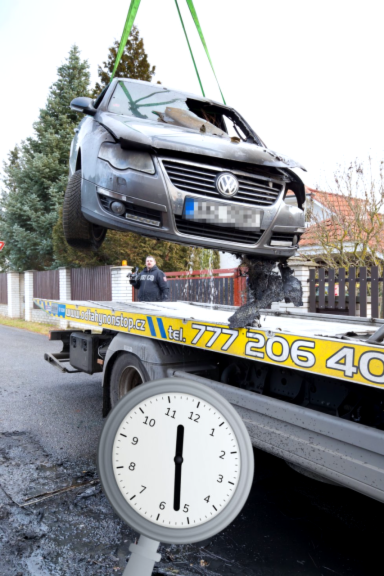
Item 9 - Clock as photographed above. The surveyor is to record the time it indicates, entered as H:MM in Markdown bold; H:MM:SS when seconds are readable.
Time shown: **11:27**
